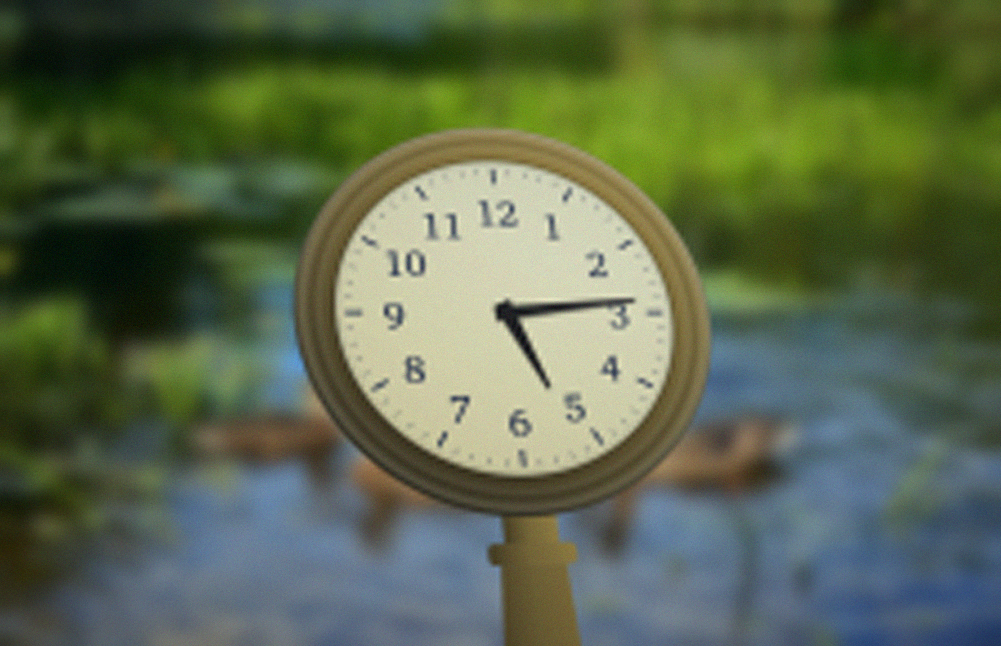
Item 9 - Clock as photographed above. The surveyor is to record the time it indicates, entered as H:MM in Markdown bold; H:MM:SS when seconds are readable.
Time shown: **5:14**
